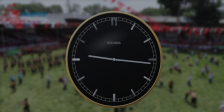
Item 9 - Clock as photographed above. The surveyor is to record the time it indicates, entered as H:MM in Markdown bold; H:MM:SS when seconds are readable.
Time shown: **9:16**
